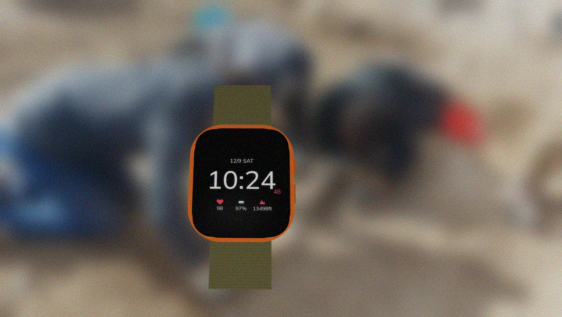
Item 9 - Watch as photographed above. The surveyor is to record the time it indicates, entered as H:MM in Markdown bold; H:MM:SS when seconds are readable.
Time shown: **10:24**
